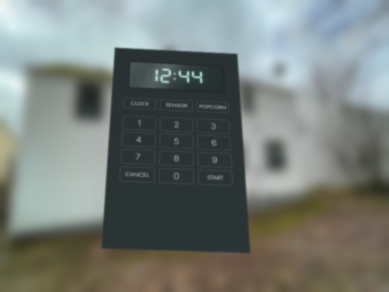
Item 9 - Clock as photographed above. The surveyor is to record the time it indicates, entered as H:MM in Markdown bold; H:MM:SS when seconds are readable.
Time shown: **12:44**
